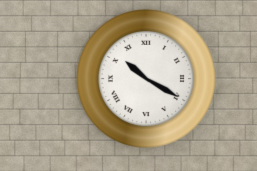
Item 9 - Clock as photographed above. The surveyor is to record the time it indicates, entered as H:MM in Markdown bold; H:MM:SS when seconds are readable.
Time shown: **10:20**
